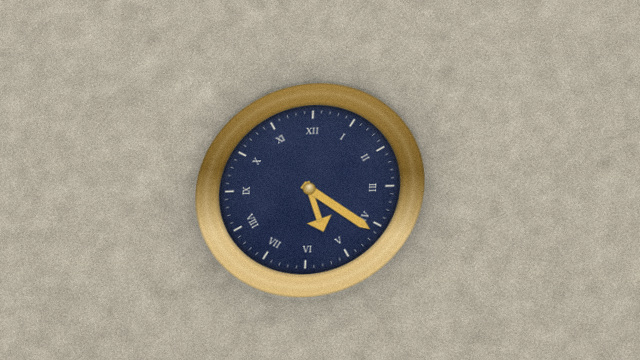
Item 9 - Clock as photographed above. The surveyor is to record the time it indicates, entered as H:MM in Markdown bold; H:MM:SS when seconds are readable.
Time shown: **5:21**
